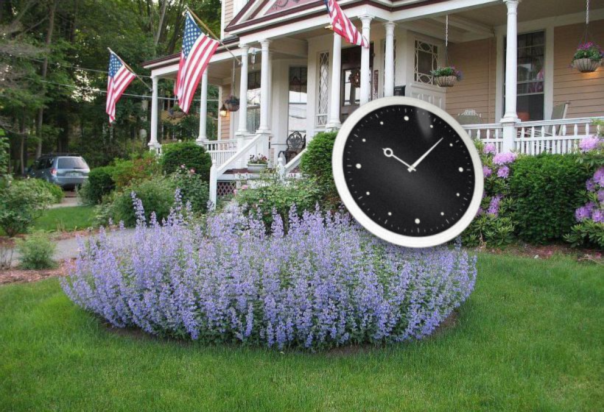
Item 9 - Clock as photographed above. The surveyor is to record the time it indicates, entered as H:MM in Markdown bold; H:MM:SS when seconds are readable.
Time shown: **10:08**
